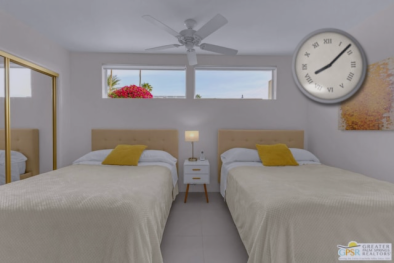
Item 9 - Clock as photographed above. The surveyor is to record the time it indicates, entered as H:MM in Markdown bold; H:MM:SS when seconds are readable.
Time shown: **8:08**
